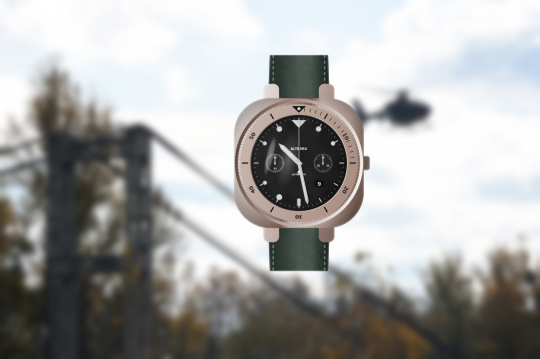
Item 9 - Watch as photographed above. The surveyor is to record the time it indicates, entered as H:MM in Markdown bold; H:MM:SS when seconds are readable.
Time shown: **10:28**
